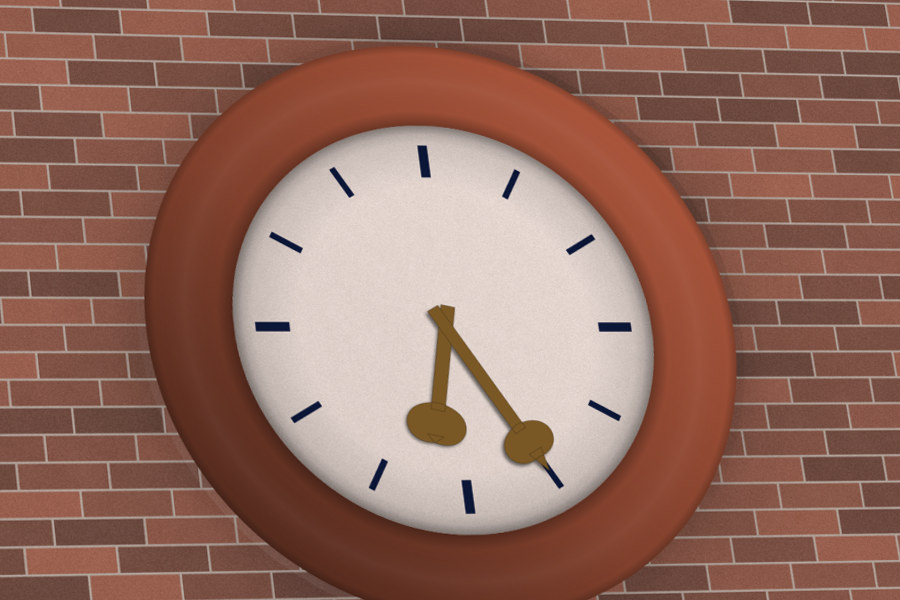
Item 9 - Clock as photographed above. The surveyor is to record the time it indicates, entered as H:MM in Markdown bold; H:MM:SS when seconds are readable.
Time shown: **6:25**
